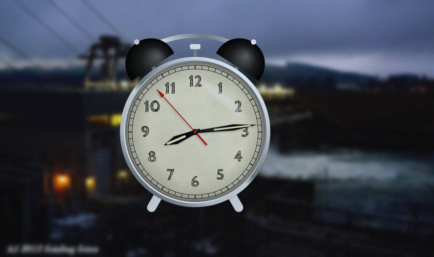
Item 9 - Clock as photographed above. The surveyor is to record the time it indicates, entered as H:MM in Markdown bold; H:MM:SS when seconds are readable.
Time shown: **8:13:53**
